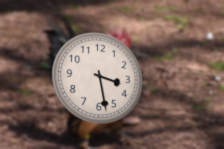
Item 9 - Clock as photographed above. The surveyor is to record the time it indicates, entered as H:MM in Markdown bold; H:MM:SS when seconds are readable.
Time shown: **3:28**
